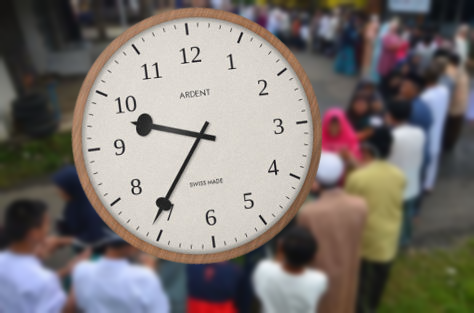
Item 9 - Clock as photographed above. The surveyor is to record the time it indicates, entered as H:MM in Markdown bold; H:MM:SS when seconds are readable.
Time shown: **9:36**
